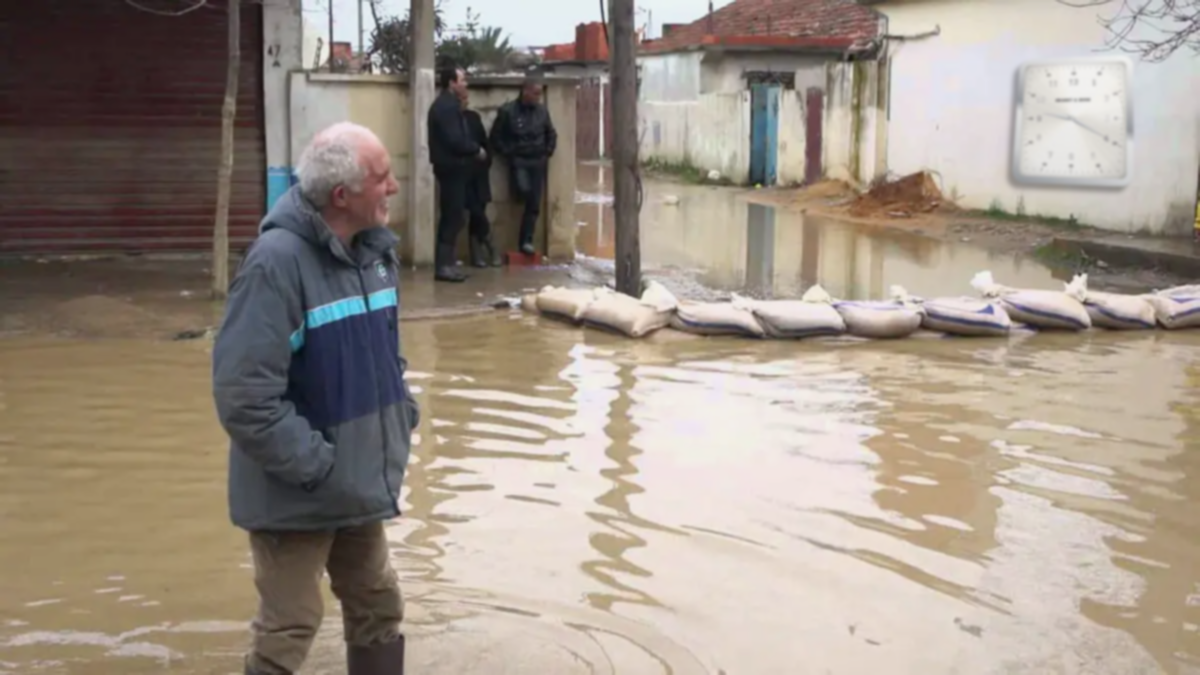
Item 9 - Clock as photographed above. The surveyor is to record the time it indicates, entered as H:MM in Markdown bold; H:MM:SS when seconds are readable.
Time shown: **9:20**
